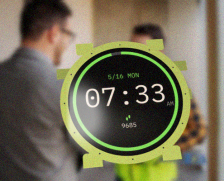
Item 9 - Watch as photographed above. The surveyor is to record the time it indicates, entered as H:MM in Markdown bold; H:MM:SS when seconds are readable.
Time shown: **7:33**
